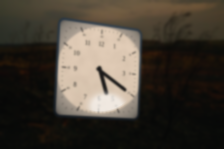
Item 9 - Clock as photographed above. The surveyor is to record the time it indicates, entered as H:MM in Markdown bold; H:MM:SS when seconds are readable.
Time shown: **5:20**
